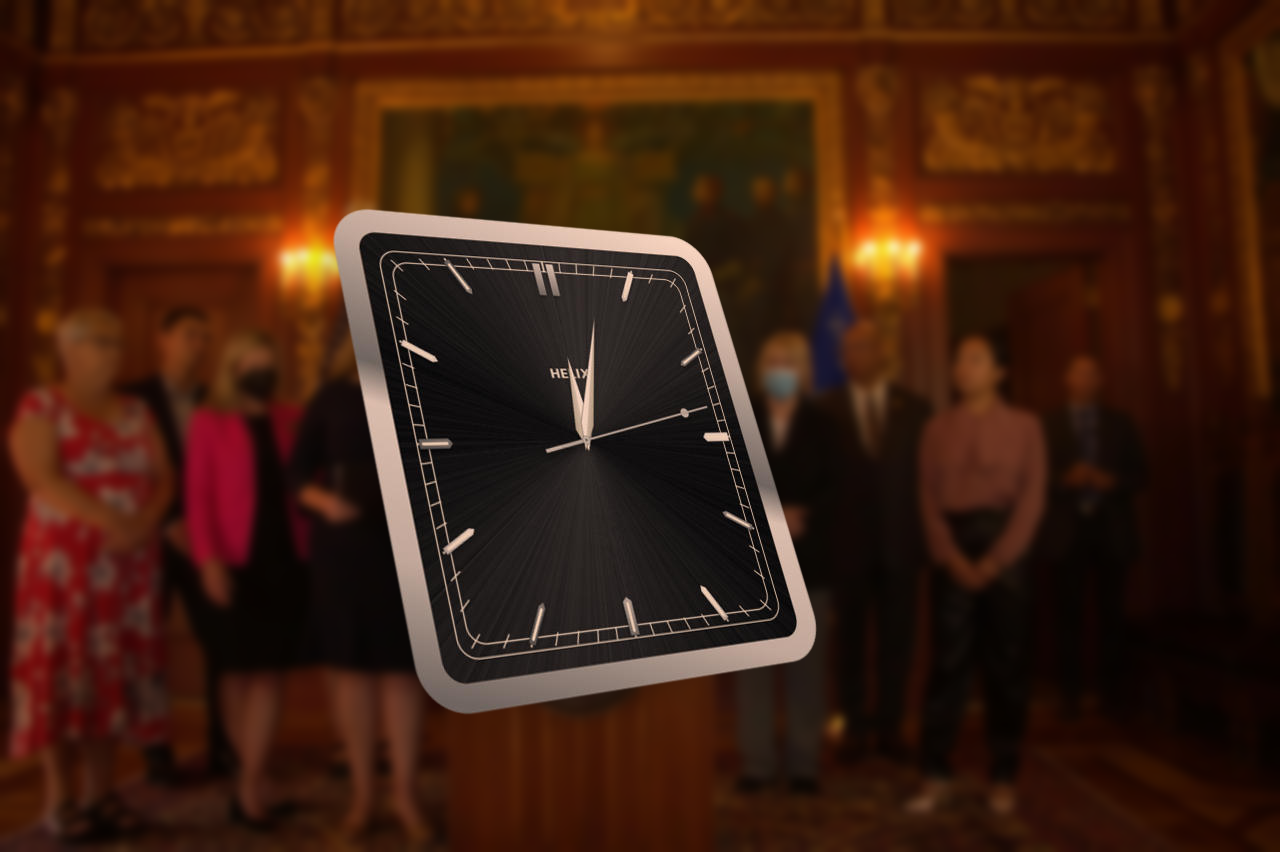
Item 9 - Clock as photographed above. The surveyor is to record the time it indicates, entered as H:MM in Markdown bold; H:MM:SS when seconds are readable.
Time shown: **12:03:13**
